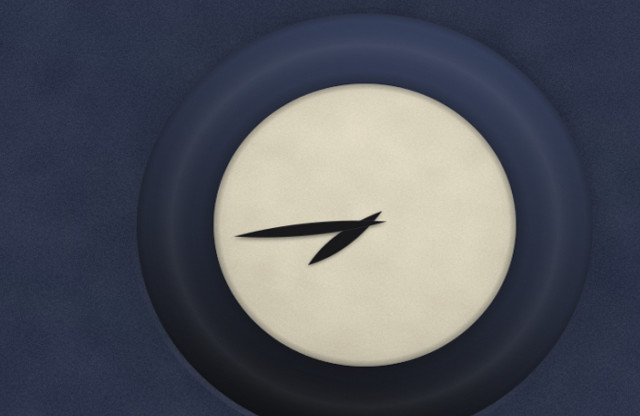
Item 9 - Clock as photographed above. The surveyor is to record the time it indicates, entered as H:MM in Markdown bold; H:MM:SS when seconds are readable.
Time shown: **7:44**
